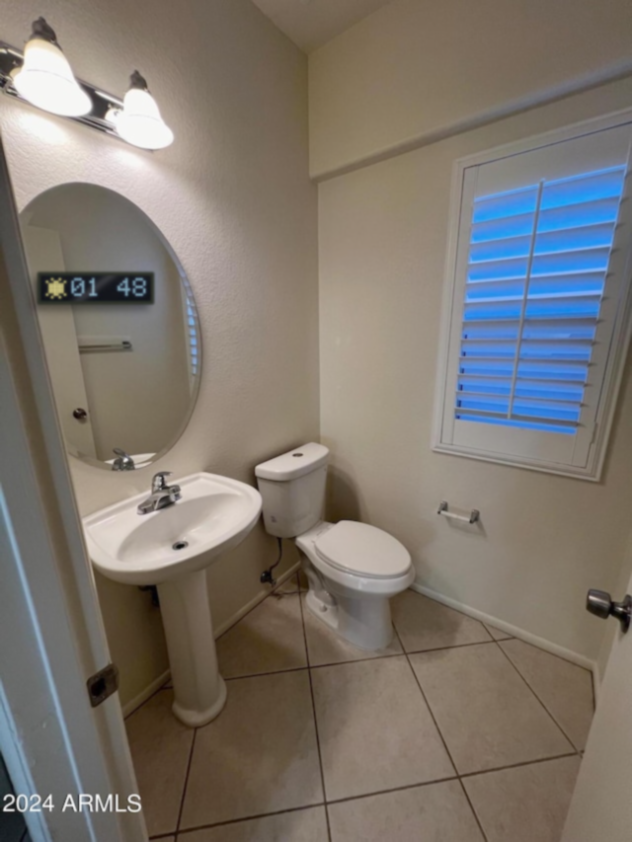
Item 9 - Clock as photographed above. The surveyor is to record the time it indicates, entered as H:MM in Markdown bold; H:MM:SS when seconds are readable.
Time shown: **1:48**
